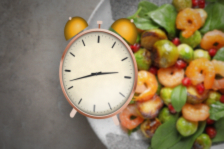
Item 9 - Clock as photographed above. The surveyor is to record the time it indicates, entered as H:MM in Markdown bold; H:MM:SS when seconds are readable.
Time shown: **2:42**
